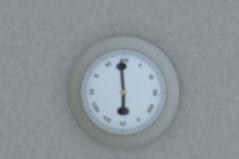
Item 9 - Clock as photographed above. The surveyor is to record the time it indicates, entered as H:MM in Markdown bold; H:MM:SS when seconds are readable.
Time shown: **5:59**
